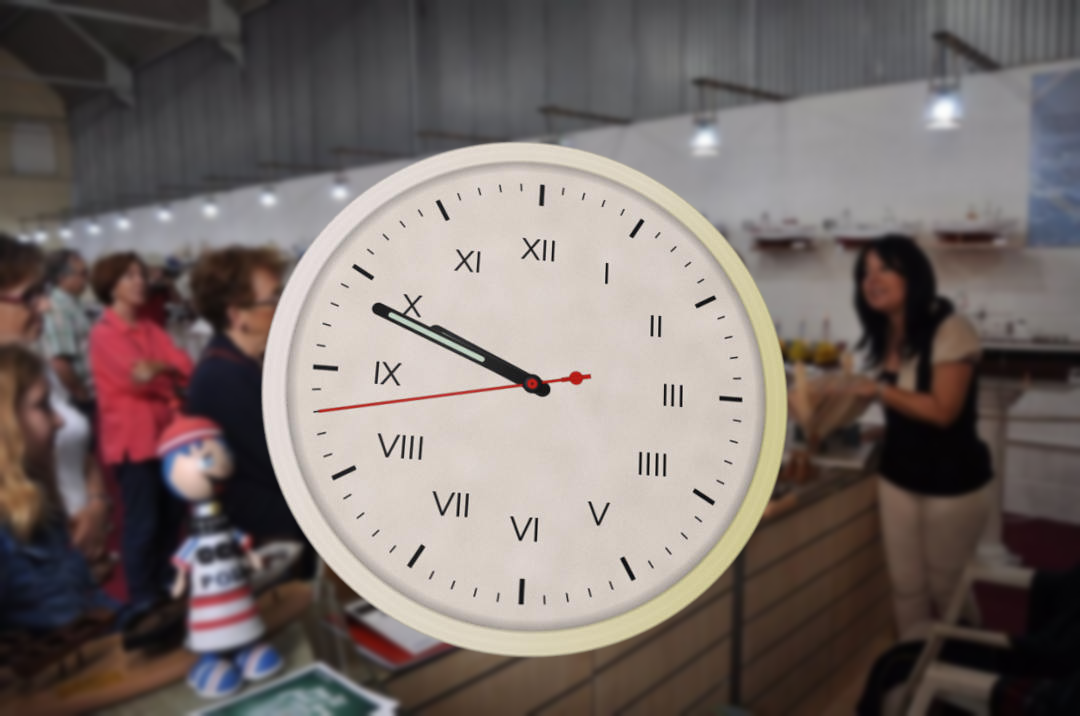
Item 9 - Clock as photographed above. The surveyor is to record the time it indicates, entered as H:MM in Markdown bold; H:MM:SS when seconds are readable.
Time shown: **9:48:43**
